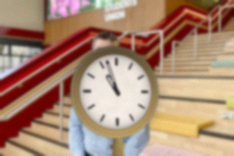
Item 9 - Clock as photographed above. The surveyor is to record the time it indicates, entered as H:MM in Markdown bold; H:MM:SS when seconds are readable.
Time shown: **10:57**
